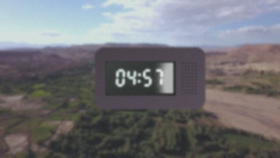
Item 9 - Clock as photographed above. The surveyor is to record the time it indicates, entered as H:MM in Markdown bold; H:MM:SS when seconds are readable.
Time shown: **4:57**
